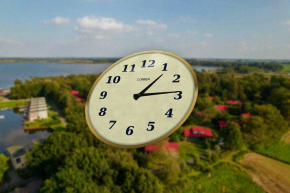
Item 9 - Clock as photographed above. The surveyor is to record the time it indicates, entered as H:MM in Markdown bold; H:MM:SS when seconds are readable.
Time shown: **1:14**
